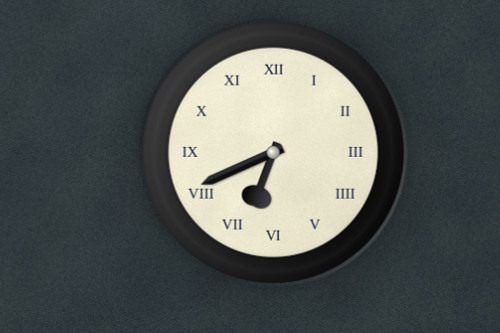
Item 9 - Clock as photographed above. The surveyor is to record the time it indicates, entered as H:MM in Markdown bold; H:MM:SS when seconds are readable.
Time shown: **6:41**
